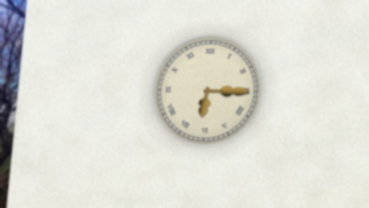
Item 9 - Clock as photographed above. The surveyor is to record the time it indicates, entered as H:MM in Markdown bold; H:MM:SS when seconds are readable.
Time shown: **6:15**
